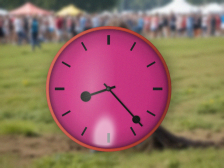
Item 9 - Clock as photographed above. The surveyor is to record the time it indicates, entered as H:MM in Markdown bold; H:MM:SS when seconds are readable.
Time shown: **8:23**
